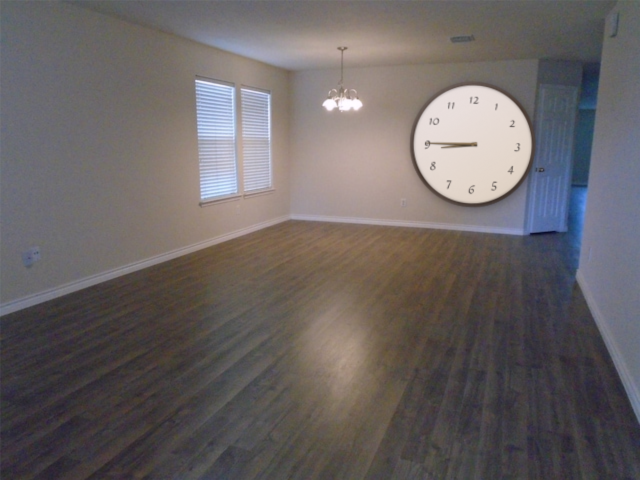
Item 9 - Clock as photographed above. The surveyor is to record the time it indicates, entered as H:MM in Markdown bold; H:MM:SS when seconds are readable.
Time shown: **8:45**
